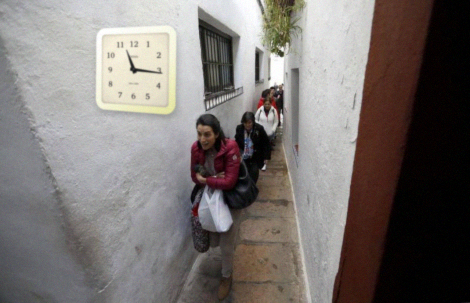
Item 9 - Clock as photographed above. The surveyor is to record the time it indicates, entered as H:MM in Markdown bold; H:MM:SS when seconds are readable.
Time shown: **11:16**
